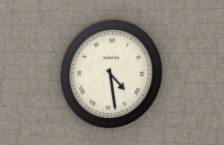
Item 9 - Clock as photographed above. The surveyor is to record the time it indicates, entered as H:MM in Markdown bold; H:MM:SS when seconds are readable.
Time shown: **4:28**
